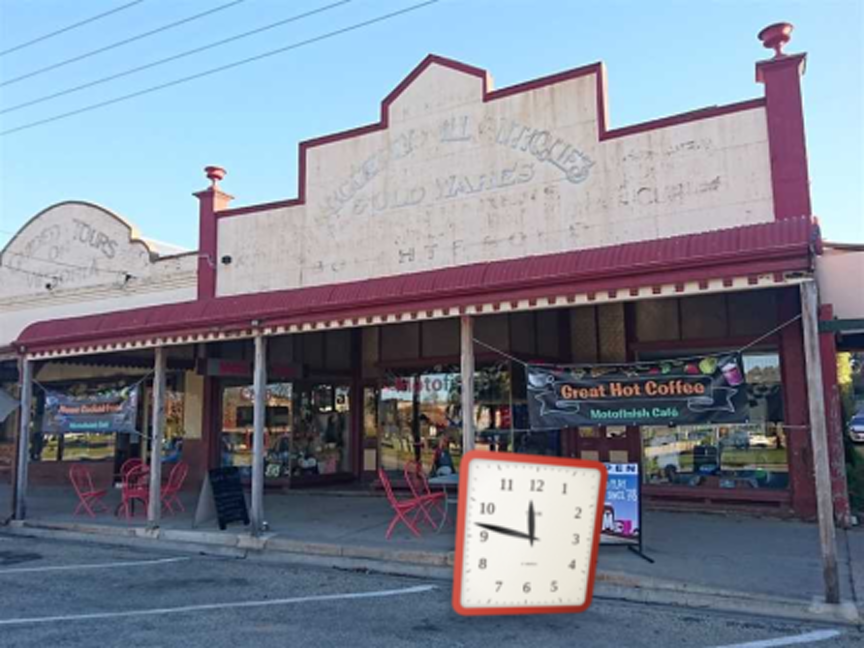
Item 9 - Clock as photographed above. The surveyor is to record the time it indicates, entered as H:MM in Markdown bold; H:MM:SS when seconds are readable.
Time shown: **11:47**
